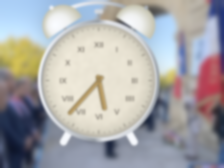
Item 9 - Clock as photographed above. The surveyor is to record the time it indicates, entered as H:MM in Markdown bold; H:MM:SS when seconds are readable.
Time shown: **5:37**
